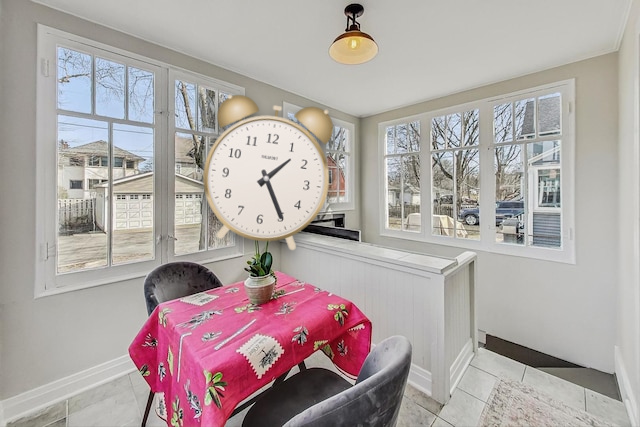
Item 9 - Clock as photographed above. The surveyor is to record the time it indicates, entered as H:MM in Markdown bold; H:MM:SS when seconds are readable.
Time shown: **1:25**
